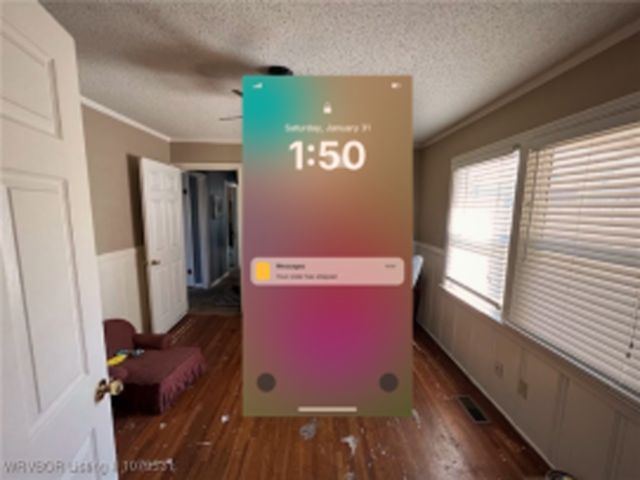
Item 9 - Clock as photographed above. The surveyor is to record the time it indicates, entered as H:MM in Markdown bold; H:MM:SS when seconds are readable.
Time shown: **1:50**
